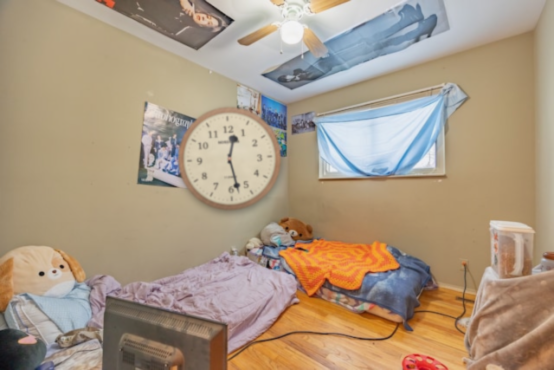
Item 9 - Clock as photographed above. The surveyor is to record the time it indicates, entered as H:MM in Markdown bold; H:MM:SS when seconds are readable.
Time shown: **12:28**
